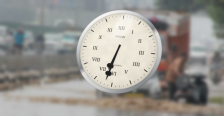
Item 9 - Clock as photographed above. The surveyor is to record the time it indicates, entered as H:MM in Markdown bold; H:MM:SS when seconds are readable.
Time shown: **6:32**
